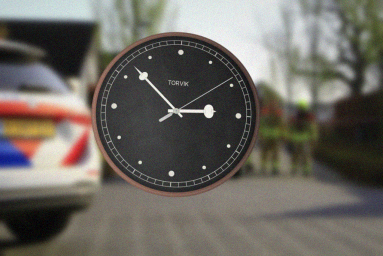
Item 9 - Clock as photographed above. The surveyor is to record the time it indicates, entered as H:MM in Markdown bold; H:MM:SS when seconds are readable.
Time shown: **2:52:09**
